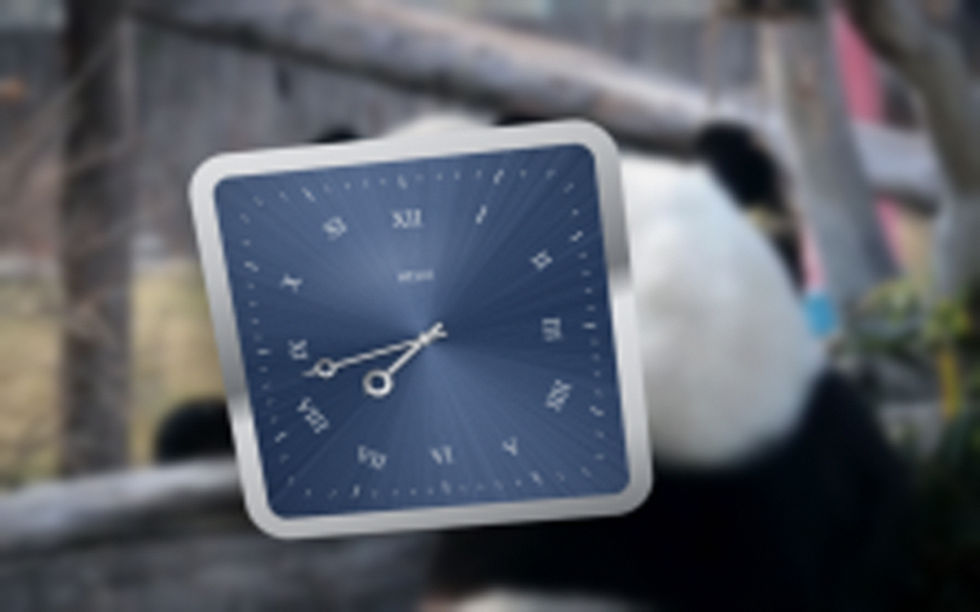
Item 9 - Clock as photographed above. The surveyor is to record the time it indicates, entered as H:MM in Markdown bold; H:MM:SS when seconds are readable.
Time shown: **7:43**
